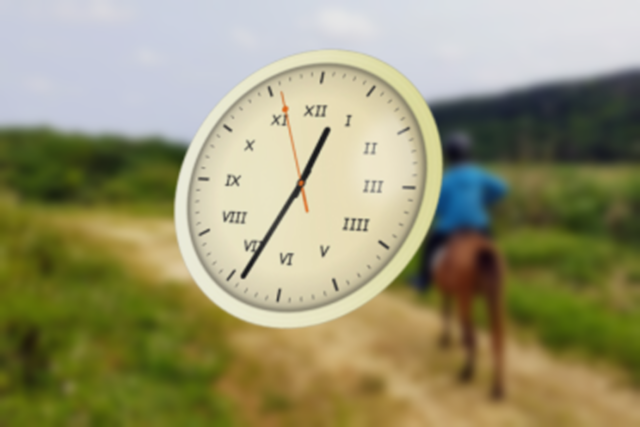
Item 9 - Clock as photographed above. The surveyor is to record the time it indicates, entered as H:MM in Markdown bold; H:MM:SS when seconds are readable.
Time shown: **12:33:56**
